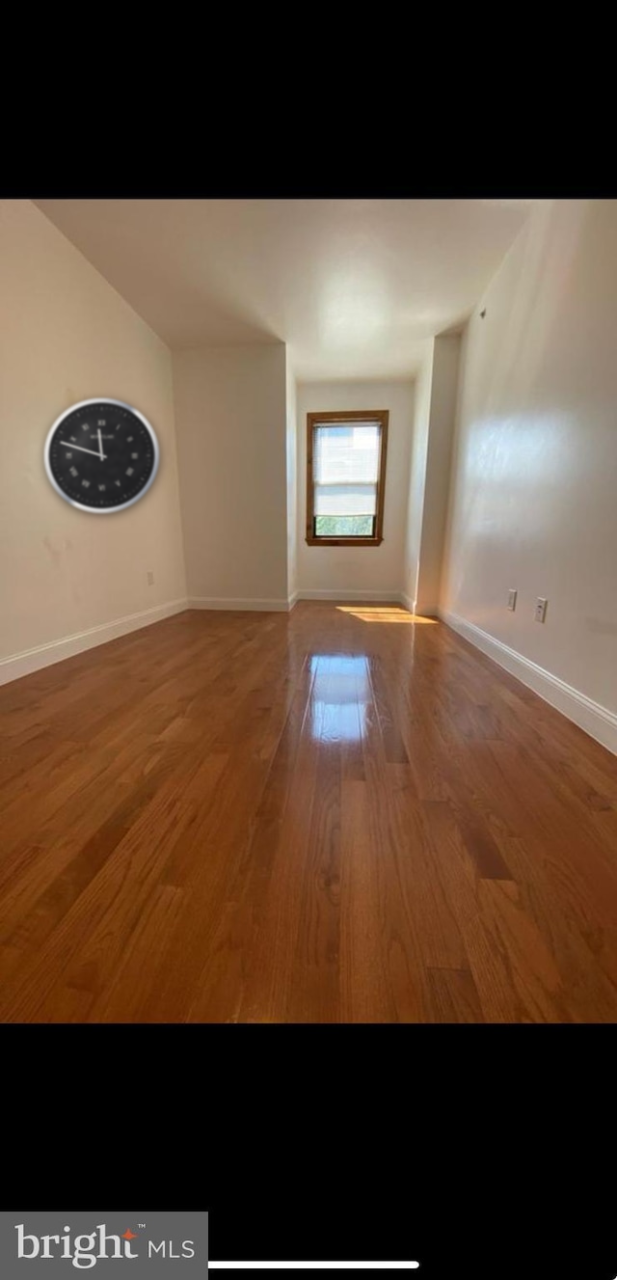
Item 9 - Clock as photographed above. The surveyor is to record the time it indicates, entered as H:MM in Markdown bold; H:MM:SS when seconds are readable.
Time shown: **11:48**
